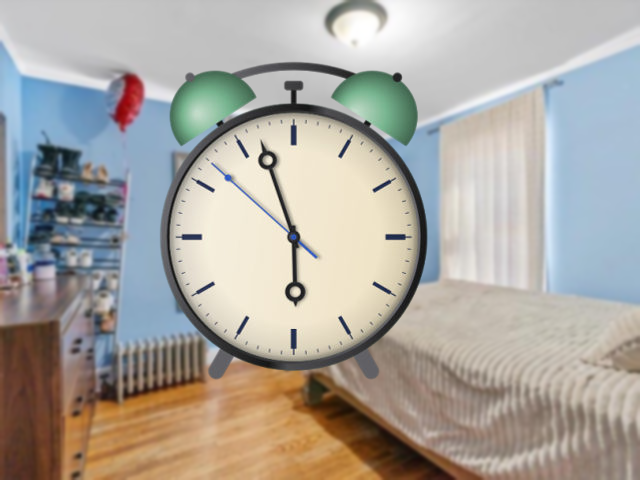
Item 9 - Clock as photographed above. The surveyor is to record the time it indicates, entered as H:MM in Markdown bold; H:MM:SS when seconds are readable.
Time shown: **5:56:52**
